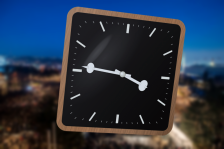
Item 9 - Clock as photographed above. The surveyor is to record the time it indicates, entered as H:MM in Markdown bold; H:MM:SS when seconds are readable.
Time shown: **3:46**
